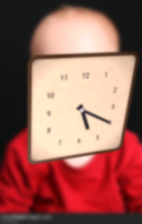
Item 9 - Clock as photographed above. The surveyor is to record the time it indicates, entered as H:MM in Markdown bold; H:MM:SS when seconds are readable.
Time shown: **5:20**
